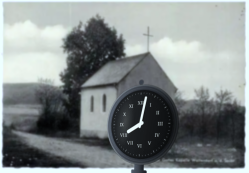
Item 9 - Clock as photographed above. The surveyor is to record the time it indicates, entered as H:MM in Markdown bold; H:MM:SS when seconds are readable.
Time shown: **8:02**
